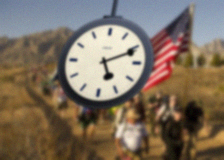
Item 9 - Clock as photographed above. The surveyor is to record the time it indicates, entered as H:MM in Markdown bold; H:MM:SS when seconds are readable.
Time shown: **5:11**
